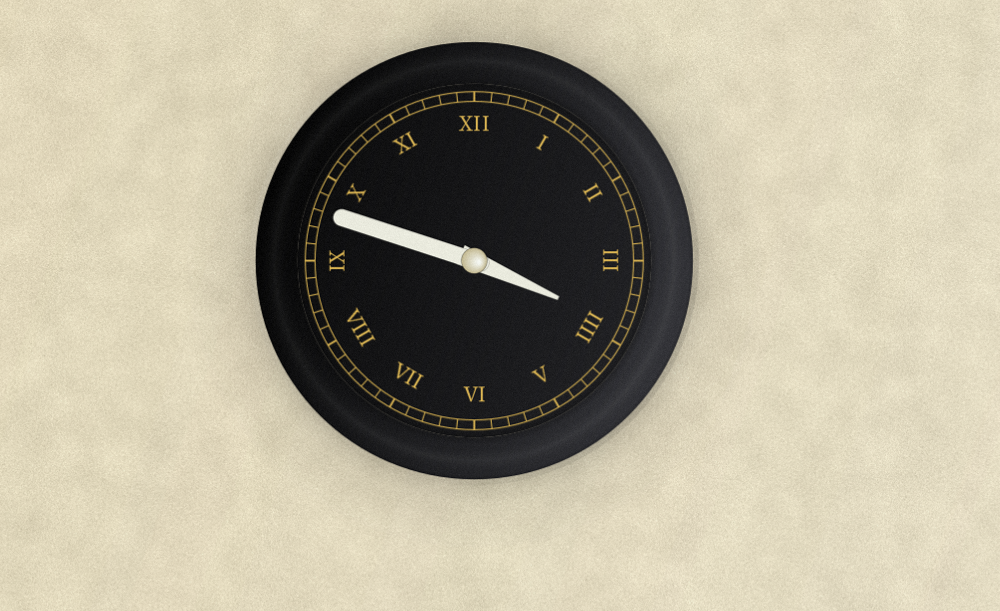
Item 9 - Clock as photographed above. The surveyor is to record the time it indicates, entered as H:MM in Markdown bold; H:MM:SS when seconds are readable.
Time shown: **3:48**
